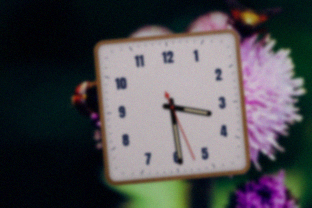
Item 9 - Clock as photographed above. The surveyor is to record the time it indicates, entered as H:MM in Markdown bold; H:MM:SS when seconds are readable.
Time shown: **3:29:27**
